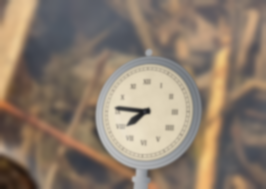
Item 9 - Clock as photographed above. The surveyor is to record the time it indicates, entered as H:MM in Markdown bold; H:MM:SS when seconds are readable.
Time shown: **7:46**
